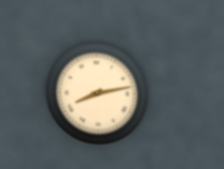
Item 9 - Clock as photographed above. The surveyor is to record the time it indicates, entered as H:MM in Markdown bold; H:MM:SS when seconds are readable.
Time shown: **8:13**
